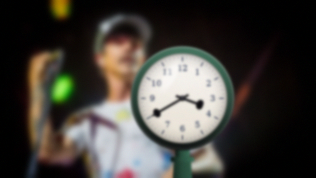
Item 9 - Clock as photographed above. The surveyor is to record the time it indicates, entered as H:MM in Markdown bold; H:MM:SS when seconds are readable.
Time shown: **3:40**
